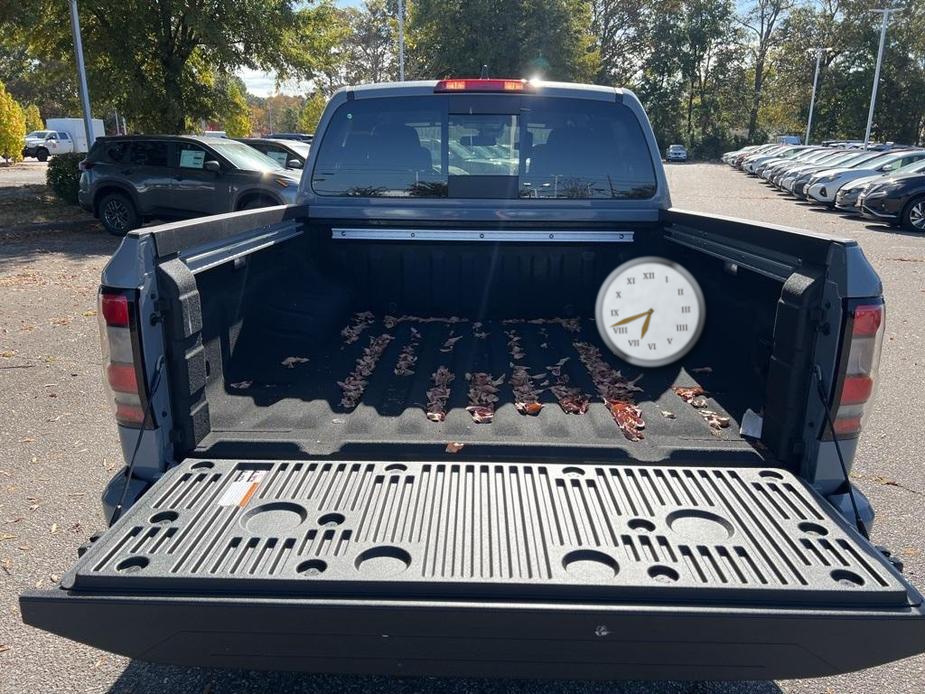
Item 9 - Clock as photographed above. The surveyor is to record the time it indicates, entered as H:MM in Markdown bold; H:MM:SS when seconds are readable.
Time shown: **6:42**
